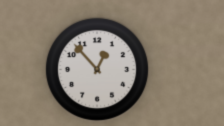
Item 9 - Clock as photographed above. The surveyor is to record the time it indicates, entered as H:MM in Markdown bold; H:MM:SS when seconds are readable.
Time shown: **12:53**
